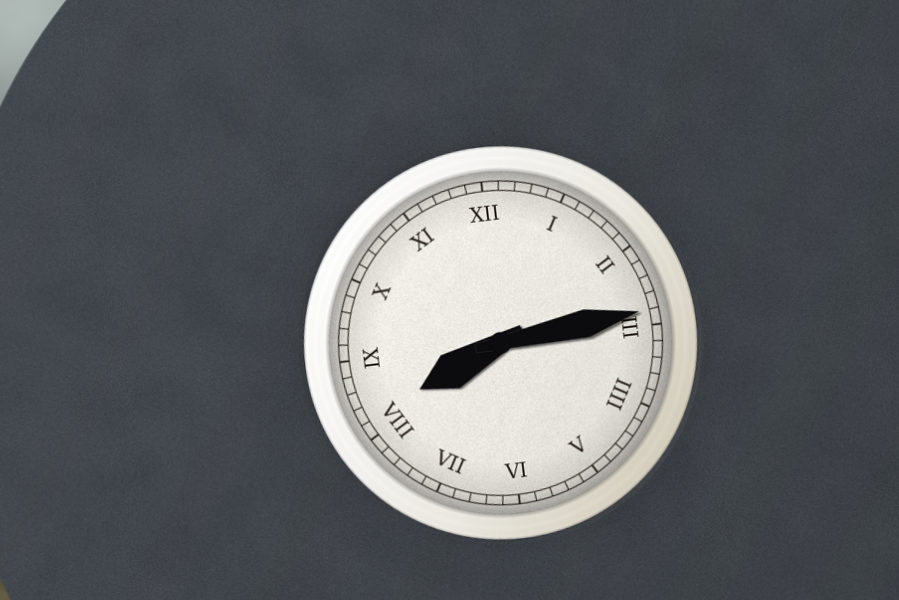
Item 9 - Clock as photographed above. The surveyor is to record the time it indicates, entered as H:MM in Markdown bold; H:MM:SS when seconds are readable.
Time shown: **8:14**
